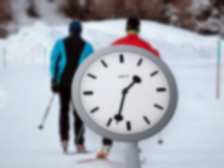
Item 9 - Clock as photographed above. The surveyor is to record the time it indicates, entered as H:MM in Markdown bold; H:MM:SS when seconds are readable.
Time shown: **1:33**
